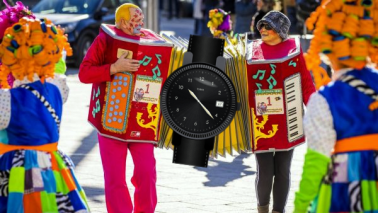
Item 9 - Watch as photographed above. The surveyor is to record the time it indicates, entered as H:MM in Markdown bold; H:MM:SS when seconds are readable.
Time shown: **10:22**
